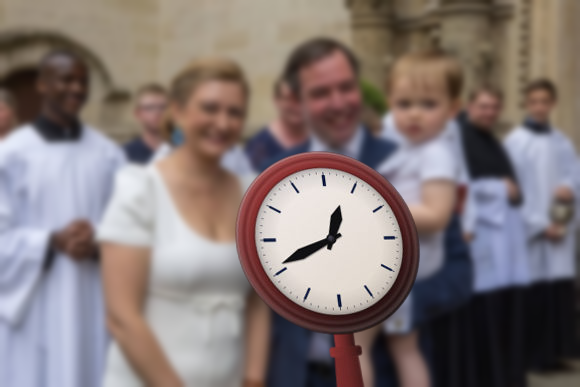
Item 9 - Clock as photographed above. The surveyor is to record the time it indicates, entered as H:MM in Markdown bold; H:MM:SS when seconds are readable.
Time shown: **12:41**
